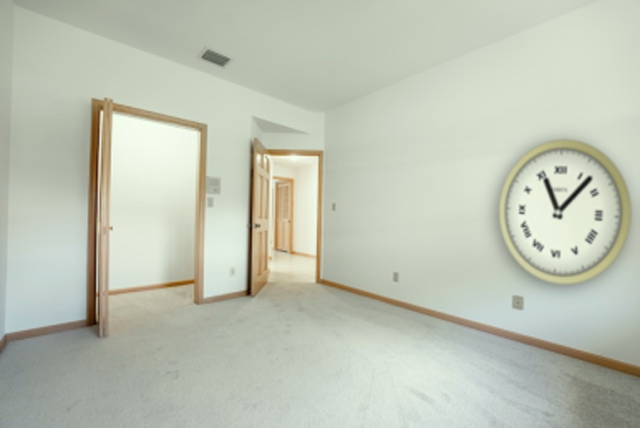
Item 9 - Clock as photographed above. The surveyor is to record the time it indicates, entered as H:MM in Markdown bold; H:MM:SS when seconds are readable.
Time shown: **11:07**
